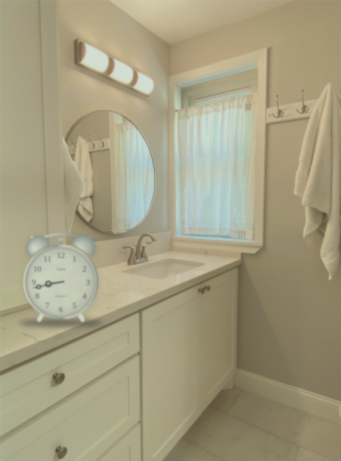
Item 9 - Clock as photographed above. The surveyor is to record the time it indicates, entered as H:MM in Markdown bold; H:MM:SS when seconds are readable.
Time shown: **8:43**
